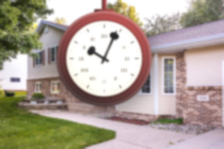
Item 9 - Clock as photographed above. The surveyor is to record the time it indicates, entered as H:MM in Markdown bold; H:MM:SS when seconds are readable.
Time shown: **10:04**
